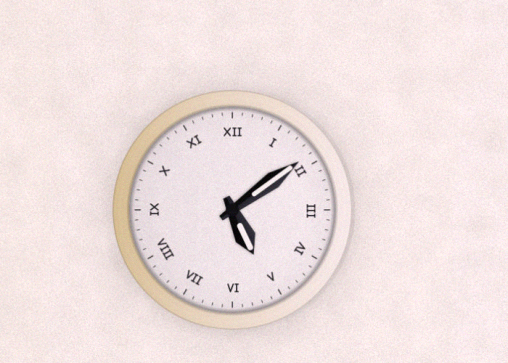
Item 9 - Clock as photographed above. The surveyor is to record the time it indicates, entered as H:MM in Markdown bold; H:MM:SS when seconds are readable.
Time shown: **5:09**
